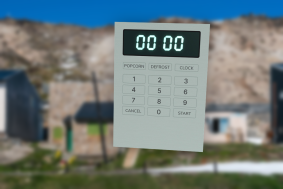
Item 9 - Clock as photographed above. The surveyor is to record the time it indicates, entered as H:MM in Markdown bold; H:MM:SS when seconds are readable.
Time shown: **0:00**
